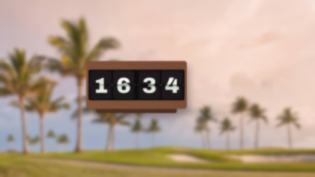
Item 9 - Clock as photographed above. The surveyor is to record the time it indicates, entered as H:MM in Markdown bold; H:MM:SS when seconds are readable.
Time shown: **16:34**
